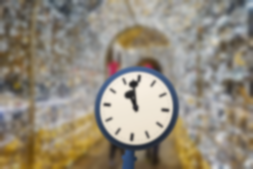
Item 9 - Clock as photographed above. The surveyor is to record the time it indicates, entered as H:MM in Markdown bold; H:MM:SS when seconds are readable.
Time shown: **10:58**
